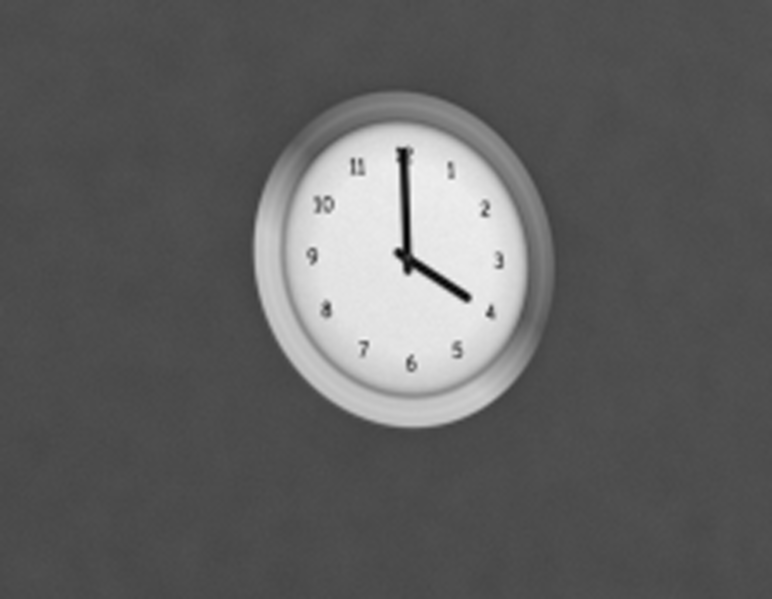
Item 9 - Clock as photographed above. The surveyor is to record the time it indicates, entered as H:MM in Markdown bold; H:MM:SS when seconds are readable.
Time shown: **4:00**
